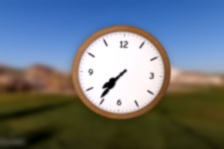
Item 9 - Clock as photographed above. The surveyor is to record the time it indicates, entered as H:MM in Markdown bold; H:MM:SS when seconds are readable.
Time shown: **7:36**
